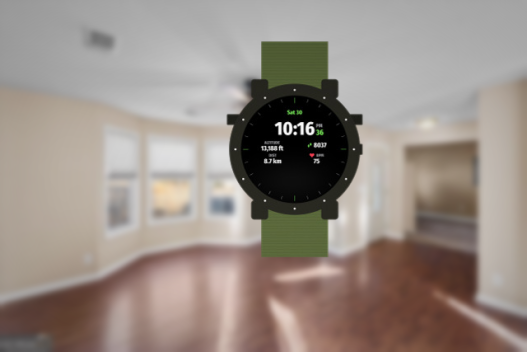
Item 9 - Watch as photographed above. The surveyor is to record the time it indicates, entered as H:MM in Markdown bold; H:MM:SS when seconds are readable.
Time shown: **10:16:36**
